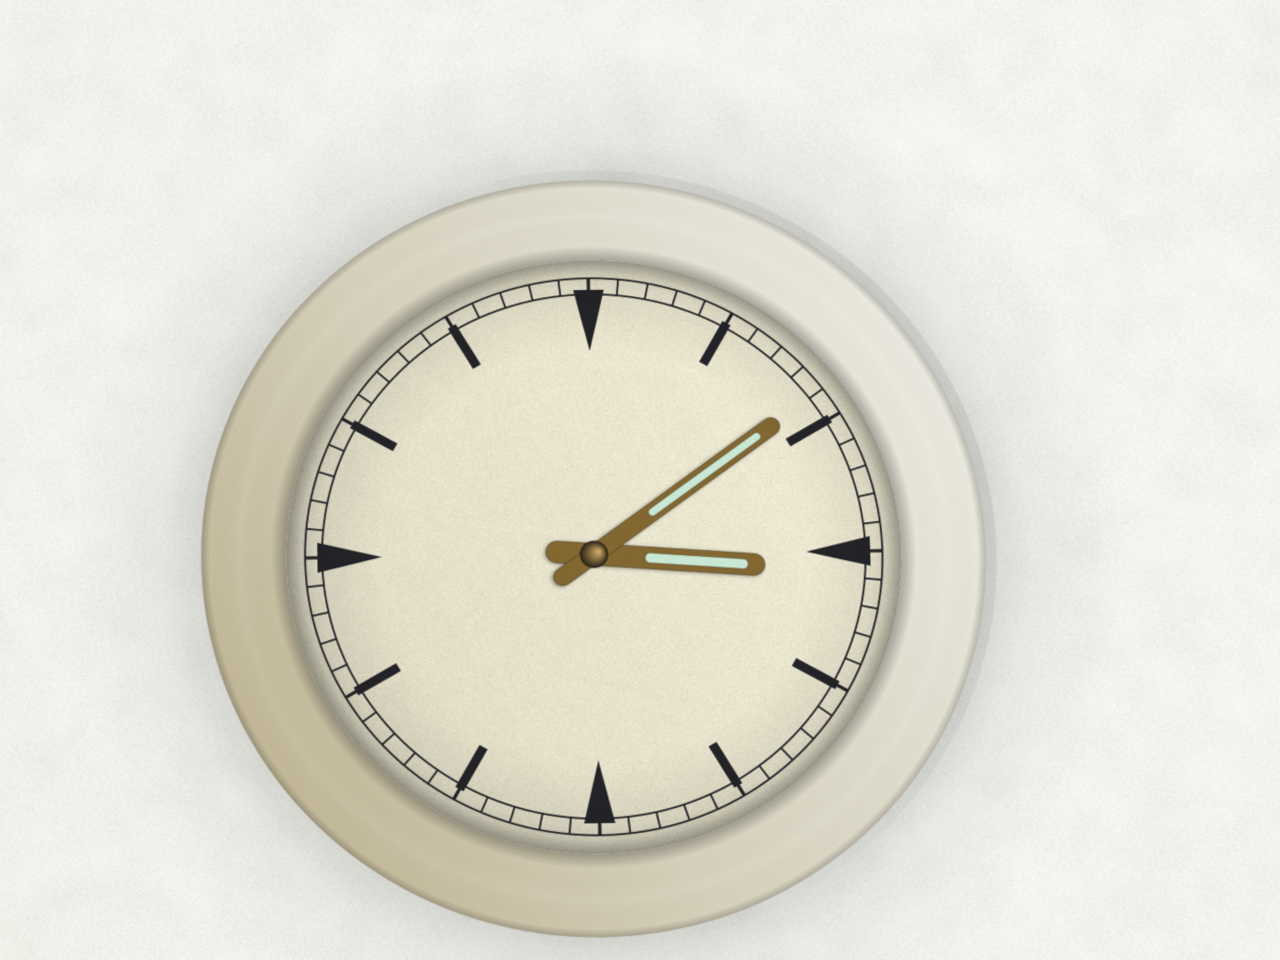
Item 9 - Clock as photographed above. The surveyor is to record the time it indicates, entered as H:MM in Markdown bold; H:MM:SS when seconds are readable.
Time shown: **3:09**
